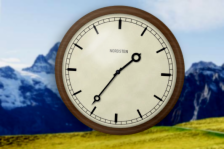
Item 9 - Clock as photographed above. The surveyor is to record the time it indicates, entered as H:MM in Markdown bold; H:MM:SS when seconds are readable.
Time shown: **1:36**
